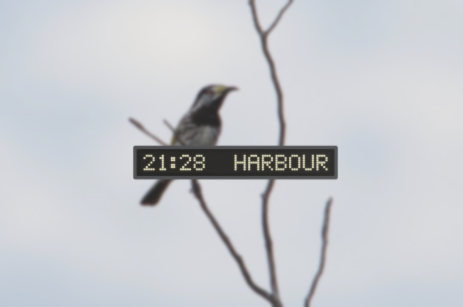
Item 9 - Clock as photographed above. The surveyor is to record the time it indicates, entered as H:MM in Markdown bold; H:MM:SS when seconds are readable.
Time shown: **21:28**
